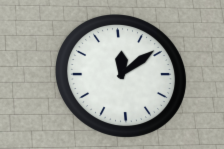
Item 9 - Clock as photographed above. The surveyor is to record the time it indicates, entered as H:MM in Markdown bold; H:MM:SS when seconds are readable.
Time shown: **12:09**
